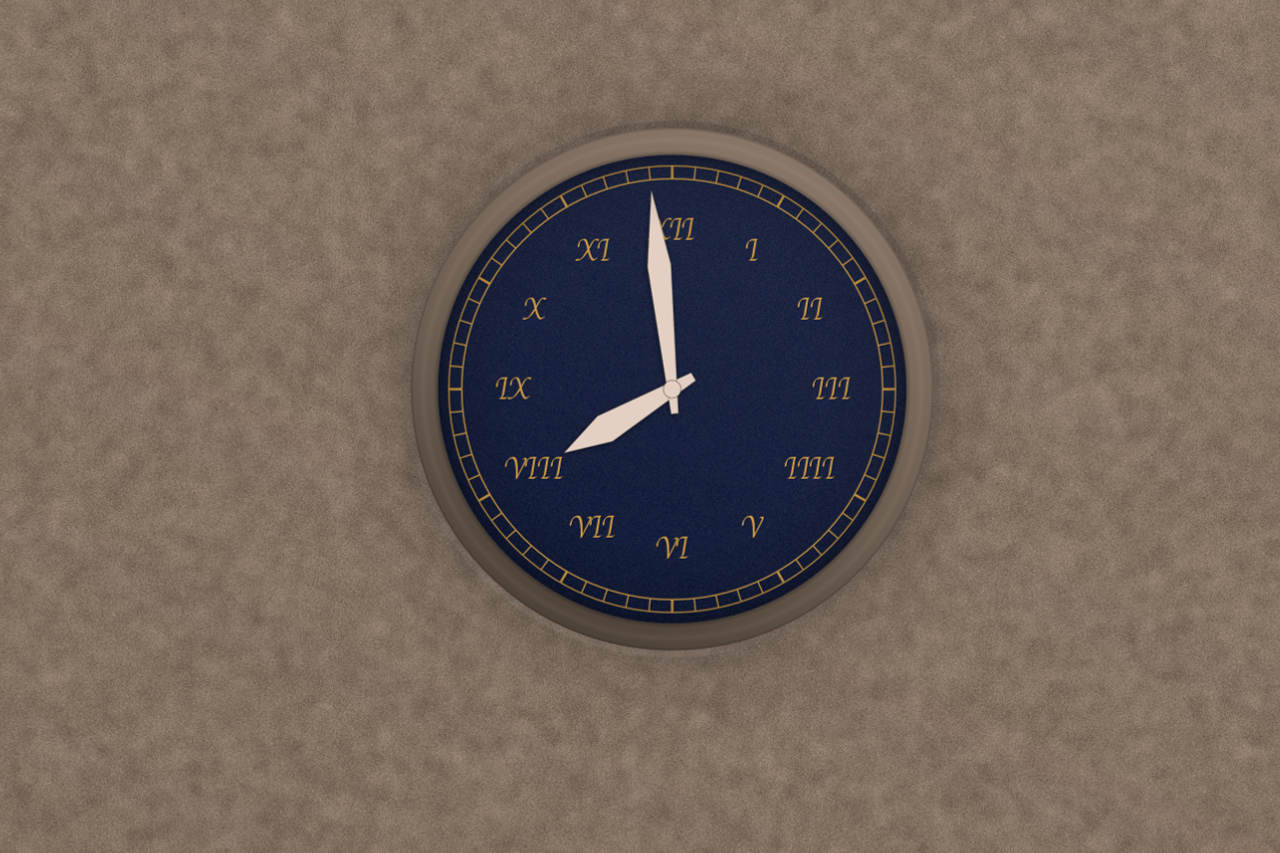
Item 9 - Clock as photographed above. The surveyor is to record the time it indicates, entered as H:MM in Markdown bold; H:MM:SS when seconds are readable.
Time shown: **7:59**
